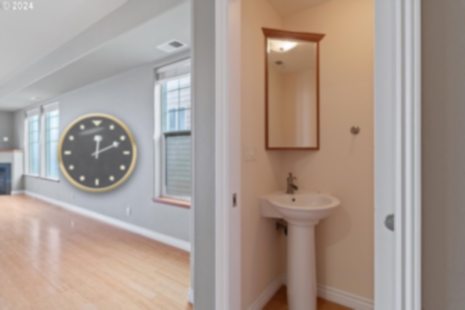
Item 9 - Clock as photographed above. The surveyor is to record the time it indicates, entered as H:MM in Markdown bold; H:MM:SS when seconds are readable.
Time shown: **12:11**
